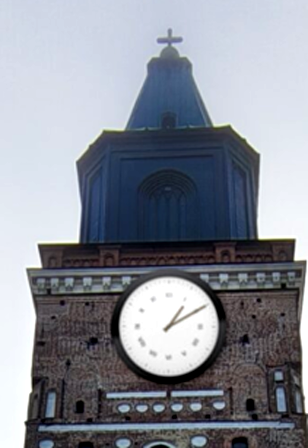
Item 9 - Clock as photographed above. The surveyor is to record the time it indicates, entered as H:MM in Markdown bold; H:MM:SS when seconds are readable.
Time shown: **1:10**
